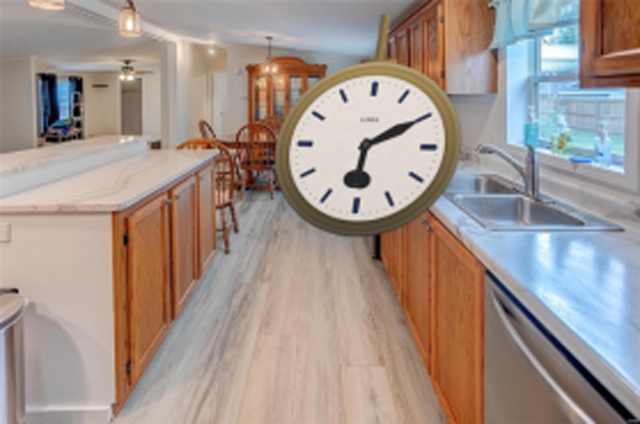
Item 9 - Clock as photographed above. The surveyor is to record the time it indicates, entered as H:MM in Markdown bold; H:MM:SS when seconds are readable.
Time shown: **6:10**
